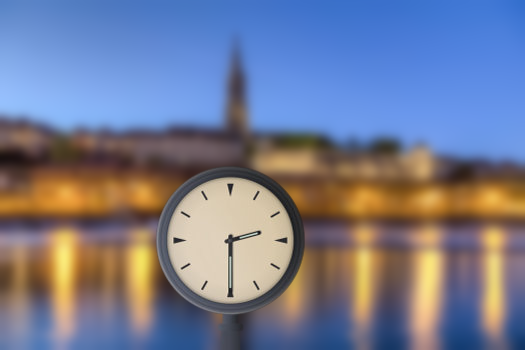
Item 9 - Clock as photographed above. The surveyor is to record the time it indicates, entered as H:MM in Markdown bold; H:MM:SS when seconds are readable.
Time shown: **2:30**
